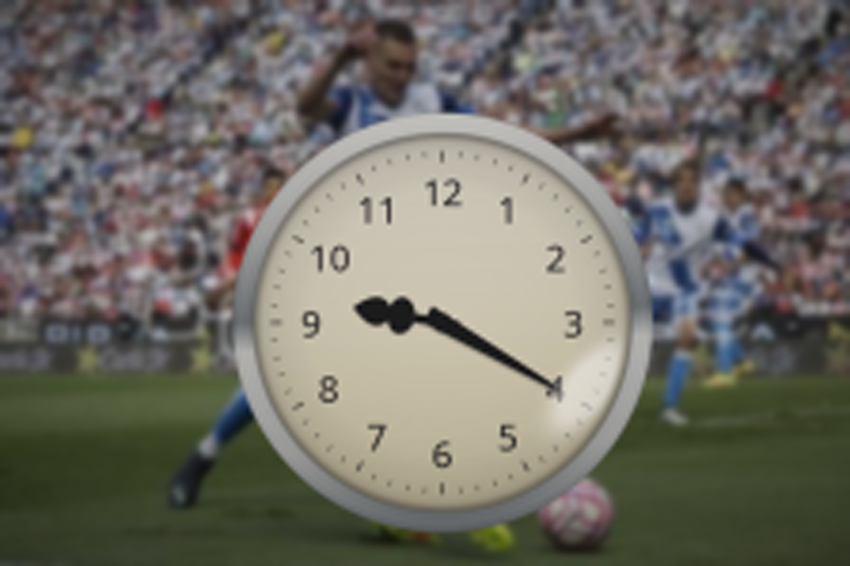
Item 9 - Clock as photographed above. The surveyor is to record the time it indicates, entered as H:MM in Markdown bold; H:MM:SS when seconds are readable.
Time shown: **9:20**
